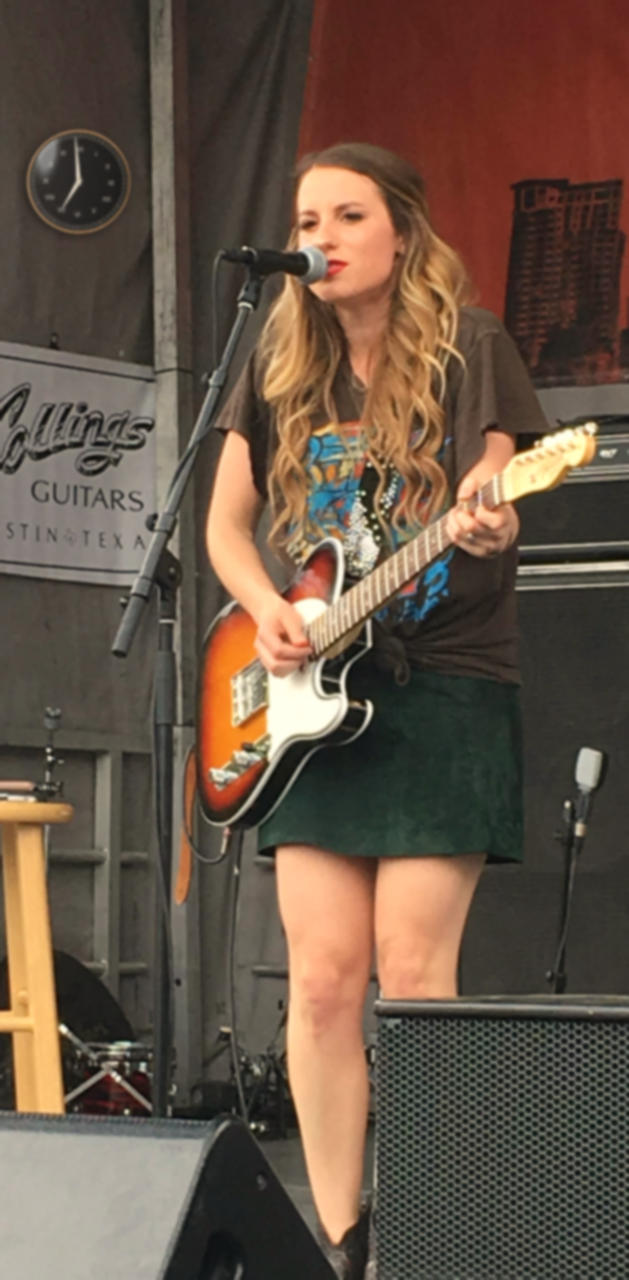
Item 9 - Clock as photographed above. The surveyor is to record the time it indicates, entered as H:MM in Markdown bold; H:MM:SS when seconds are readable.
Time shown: **6:59**
